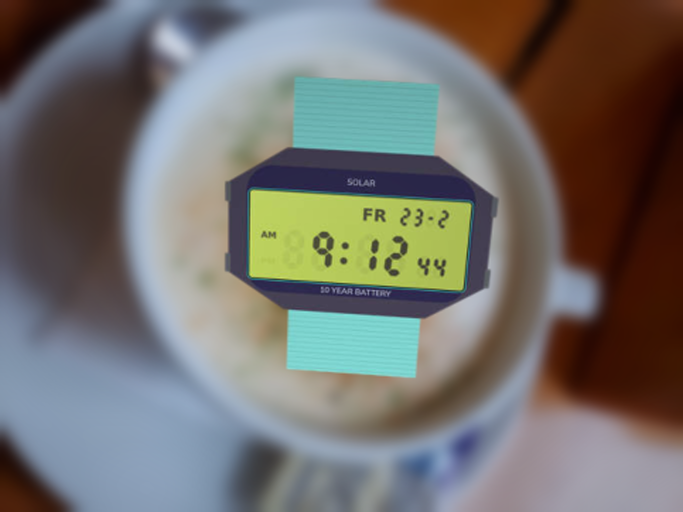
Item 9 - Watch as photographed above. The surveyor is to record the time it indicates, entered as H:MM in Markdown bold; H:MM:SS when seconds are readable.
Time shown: **9:12:44**
